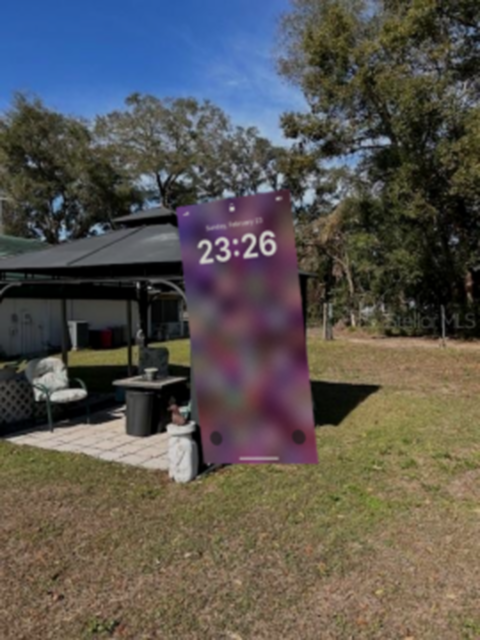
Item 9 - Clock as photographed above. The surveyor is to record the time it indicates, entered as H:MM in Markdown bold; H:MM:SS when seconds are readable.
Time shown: **23:26**
